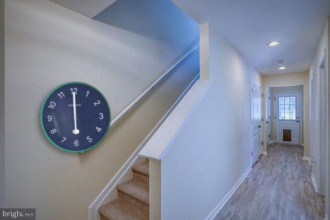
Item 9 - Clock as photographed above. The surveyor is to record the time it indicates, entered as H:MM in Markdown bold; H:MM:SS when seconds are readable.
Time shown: **6:00**
